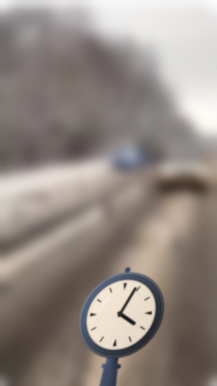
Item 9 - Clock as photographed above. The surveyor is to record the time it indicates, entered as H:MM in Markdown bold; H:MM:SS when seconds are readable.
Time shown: **4:04**
